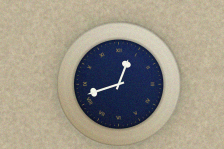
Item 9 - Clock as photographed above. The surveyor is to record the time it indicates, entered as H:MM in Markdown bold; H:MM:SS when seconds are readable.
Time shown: **12:42**
